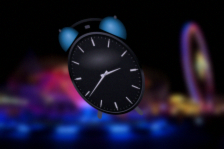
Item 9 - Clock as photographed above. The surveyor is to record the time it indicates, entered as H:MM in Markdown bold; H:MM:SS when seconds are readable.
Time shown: **2:39**
